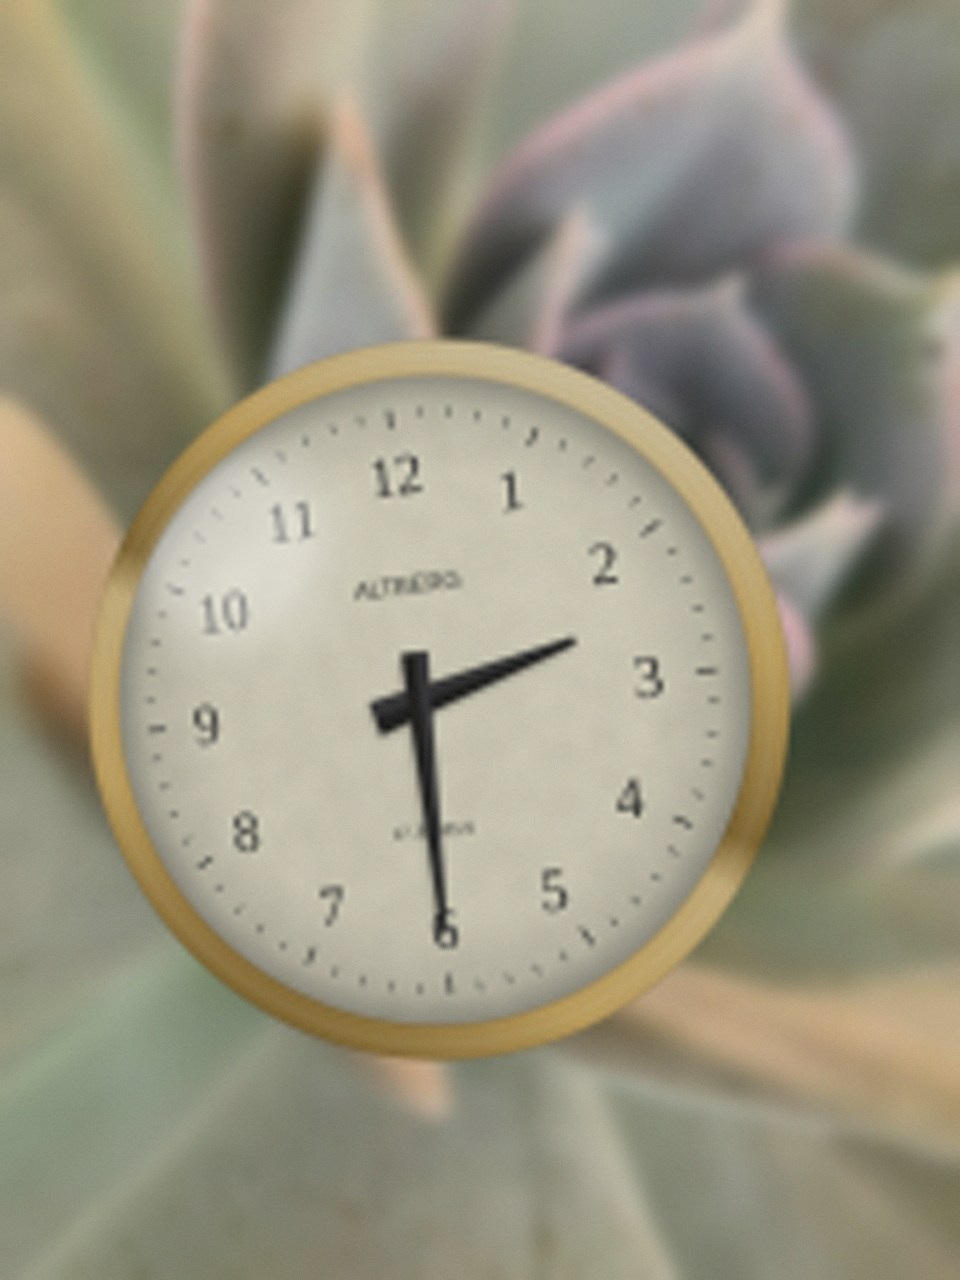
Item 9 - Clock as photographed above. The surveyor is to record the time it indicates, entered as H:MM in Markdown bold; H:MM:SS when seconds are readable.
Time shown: **2:30**
